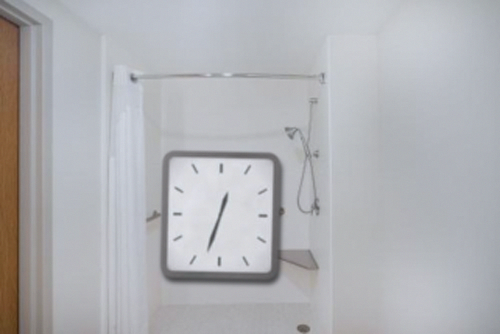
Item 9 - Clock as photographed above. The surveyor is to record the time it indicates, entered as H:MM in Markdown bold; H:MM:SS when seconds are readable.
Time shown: **12:33**
